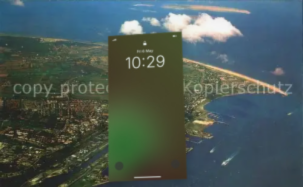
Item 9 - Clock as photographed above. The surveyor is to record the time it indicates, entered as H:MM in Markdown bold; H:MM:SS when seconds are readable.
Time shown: **10:29**
